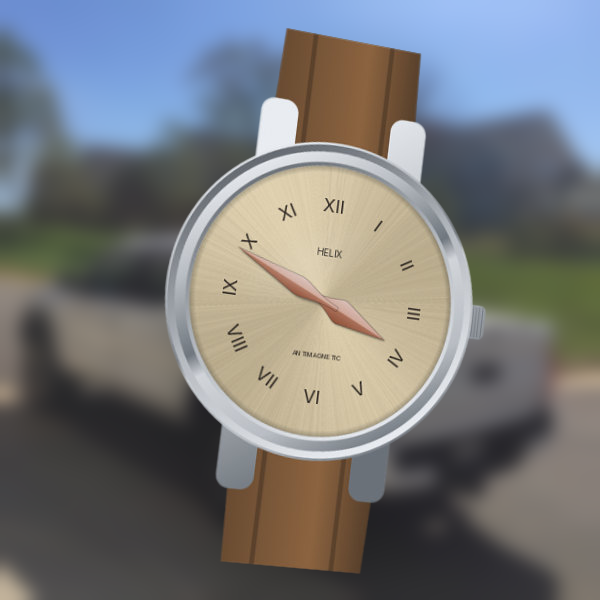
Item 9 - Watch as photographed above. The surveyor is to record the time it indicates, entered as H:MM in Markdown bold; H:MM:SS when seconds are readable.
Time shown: **3:49**
